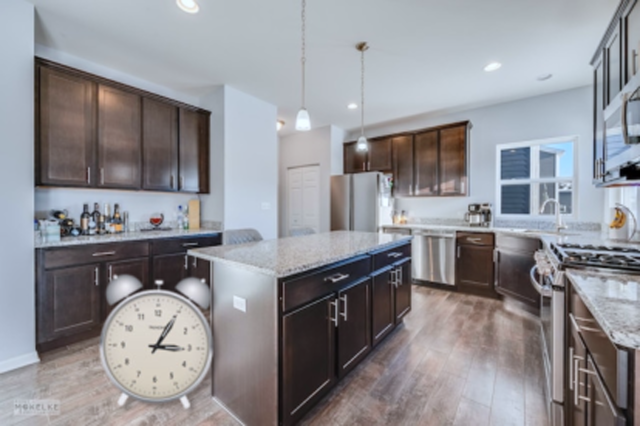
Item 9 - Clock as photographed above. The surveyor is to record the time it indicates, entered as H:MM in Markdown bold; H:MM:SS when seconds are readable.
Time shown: **3:05**
